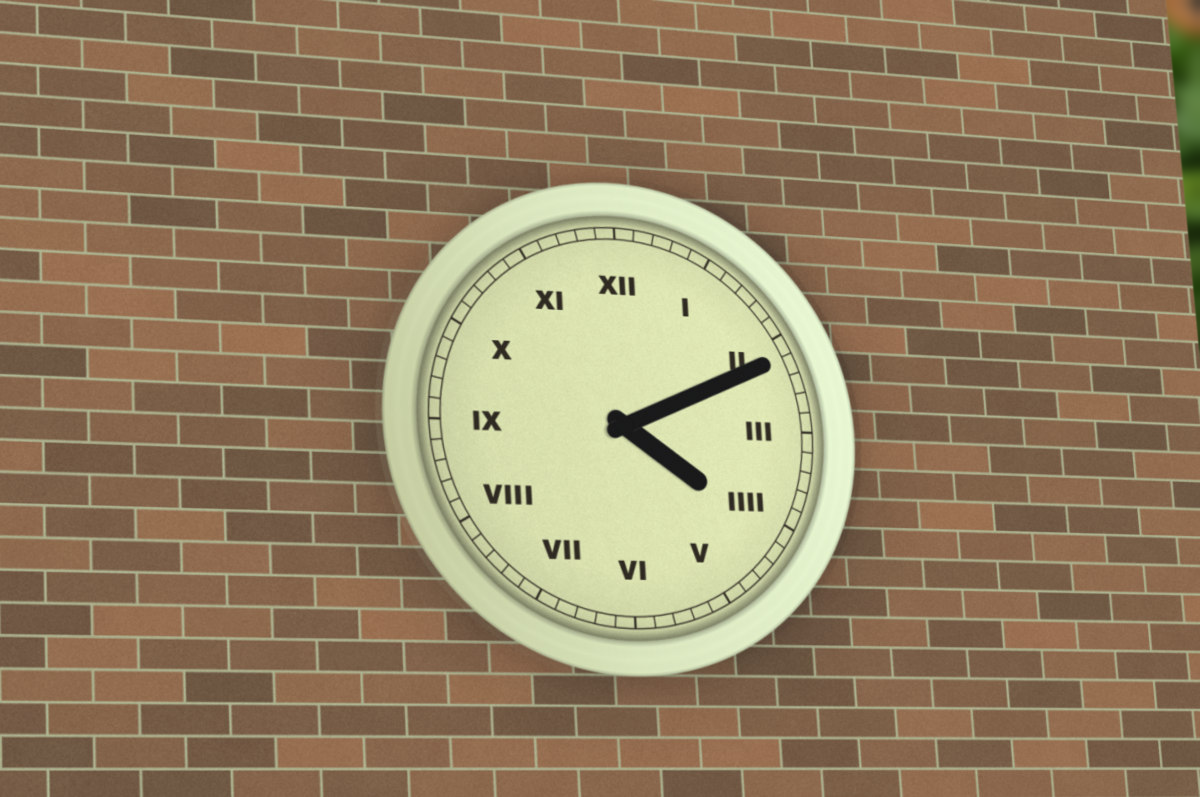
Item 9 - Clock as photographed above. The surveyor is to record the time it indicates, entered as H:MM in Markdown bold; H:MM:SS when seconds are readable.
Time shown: **4:11**
